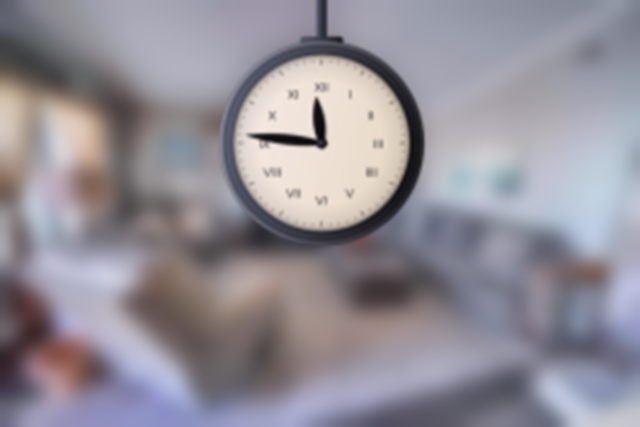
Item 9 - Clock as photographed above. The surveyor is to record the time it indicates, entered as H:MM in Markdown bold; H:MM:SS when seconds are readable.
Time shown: **11:46**
